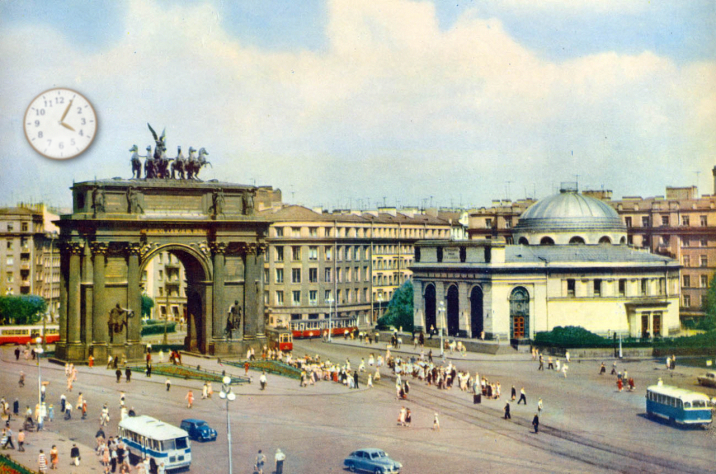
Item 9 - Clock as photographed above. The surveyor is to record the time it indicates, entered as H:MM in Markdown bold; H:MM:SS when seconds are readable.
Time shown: **4:05**
